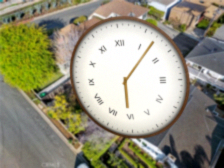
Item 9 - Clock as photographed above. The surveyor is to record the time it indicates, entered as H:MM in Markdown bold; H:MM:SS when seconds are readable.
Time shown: **6:07**
